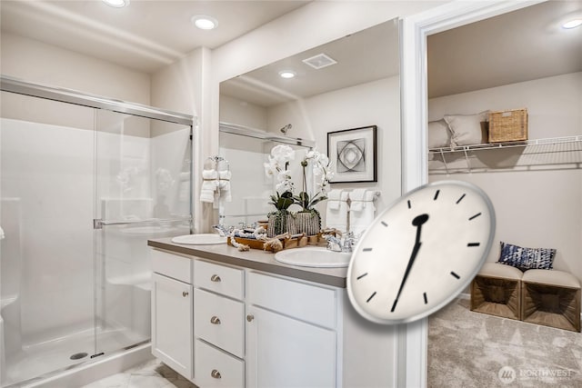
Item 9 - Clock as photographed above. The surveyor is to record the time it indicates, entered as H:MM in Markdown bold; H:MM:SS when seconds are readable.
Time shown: **11:30**
